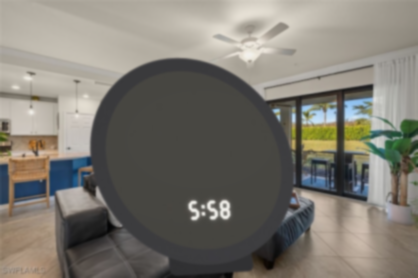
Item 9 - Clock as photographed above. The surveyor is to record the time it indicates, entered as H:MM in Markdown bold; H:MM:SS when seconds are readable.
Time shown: **5:58**
